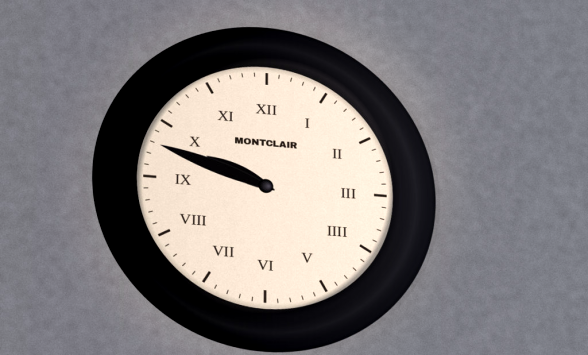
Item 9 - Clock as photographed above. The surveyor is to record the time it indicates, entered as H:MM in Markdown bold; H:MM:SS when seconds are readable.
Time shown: **9:48**
